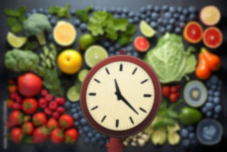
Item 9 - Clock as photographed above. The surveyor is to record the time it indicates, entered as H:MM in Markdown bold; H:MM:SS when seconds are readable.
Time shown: **11:22**
